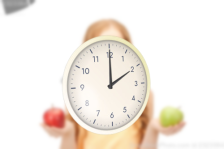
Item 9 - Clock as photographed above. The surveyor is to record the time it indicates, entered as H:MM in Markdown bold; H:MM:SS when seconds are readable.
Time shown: **2:00**
